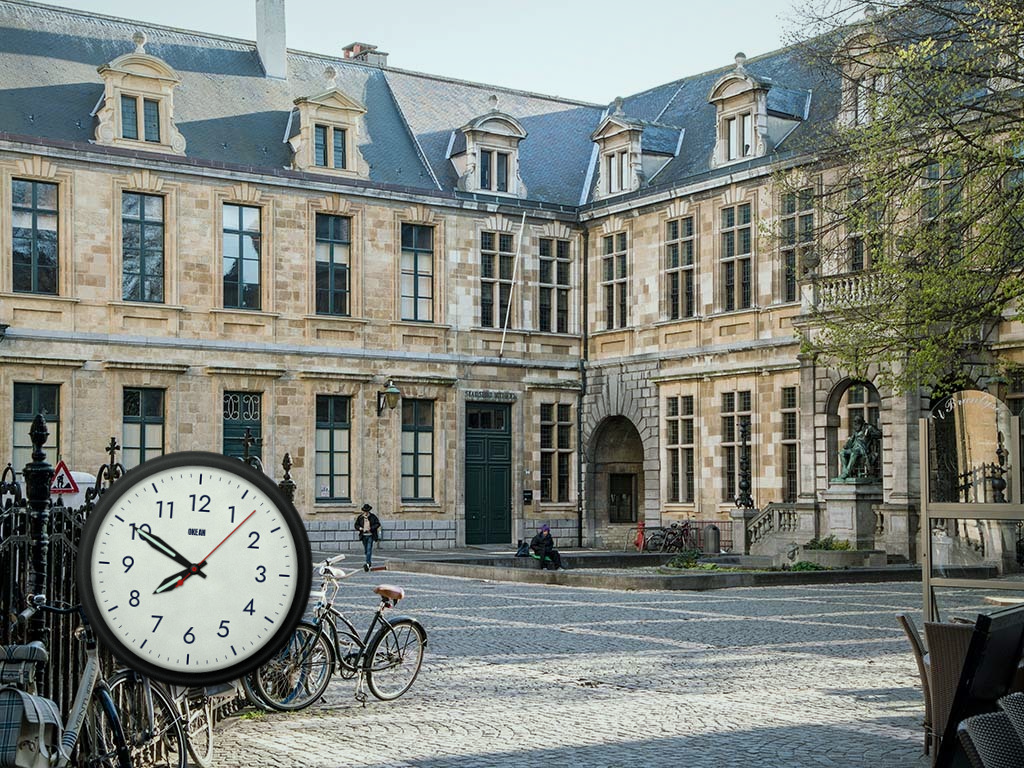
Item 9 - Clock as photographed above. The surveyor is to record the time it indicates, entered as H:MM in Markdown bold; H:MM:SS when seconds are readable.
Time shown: **7:50:07**
